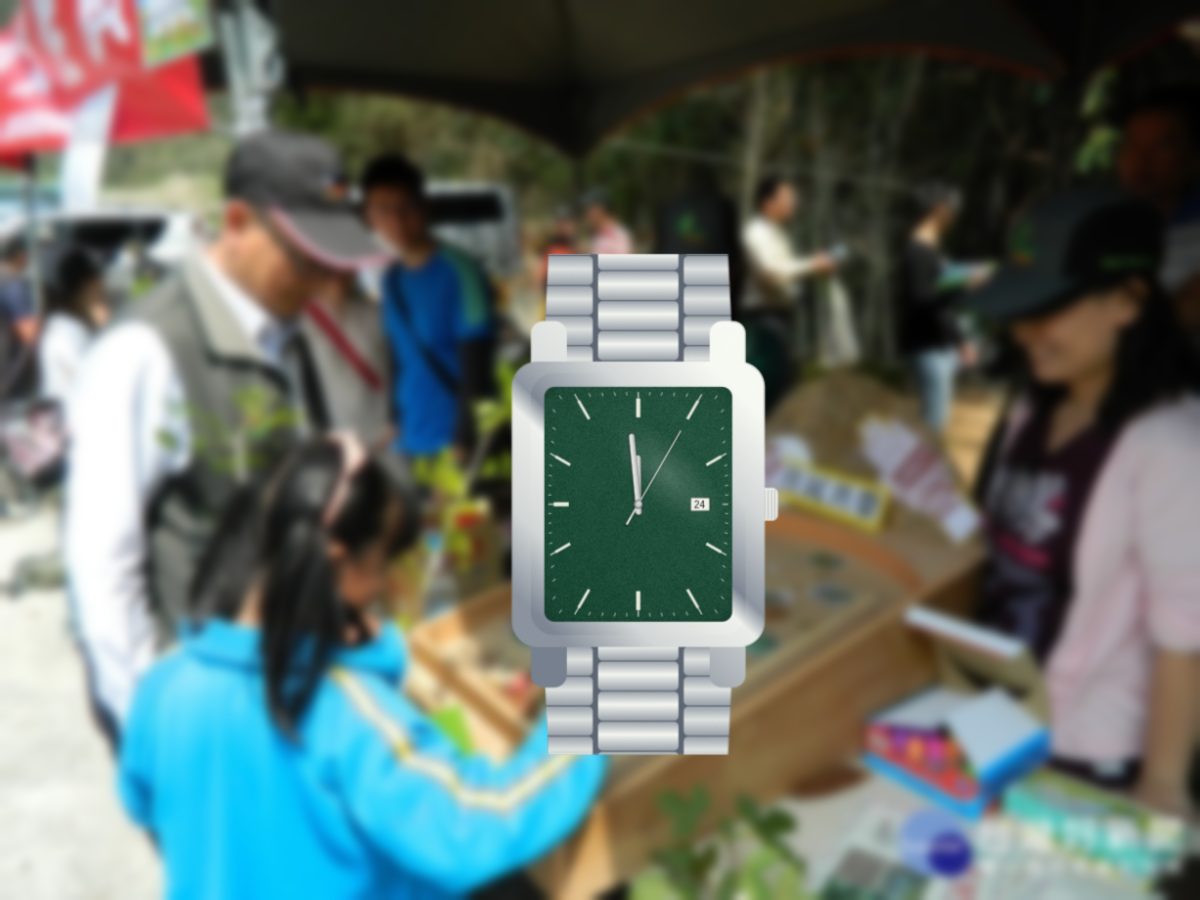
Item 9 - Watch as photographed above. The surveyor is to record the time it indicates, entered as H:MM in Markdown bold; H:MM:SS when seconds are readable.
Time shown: **11:59:05**
